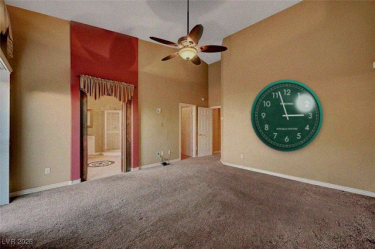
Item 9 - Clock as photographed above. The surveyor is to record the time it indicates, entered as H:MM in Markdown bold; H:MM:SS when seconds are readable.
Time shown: **2:57**
